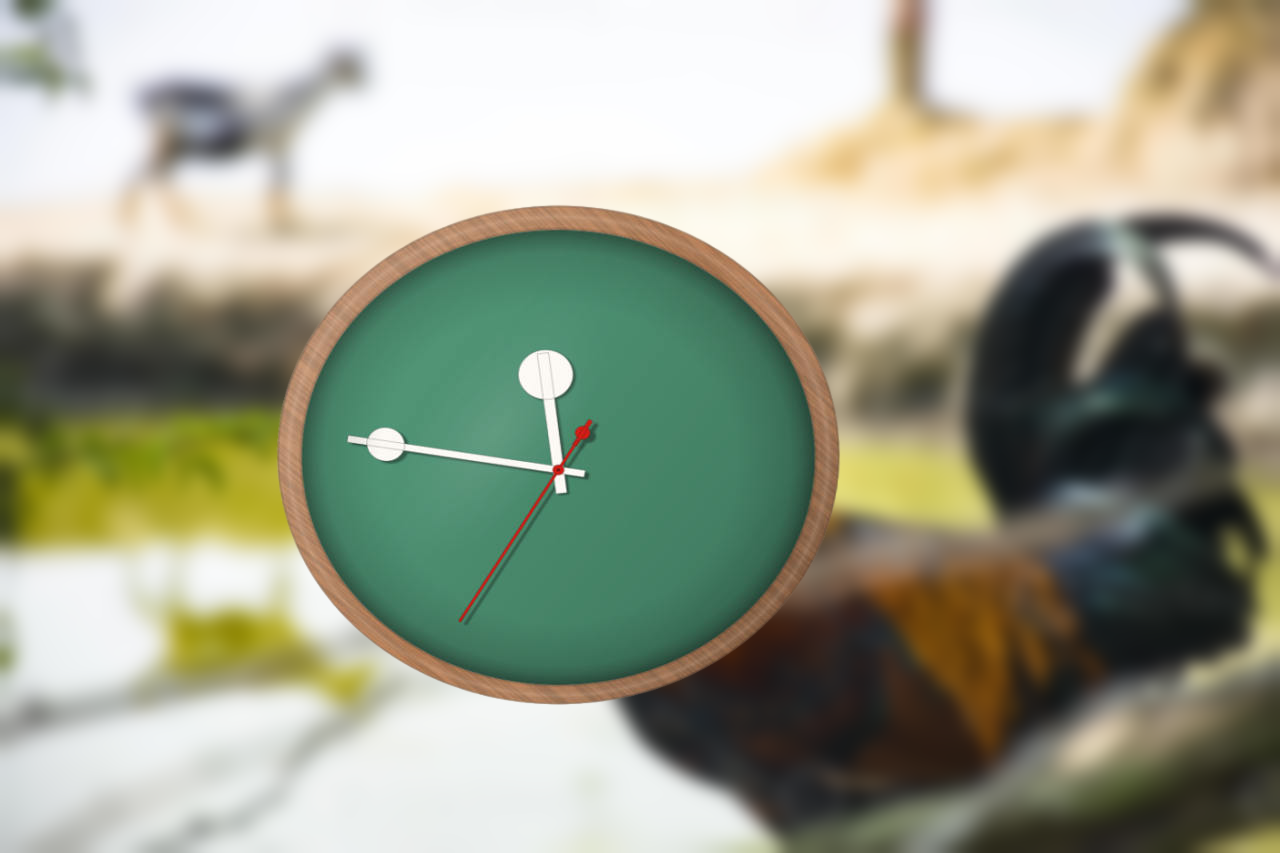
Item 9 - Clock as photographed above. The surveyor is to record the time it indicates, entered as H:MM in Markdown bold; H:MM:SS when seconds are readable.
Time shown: **11:46:35**
